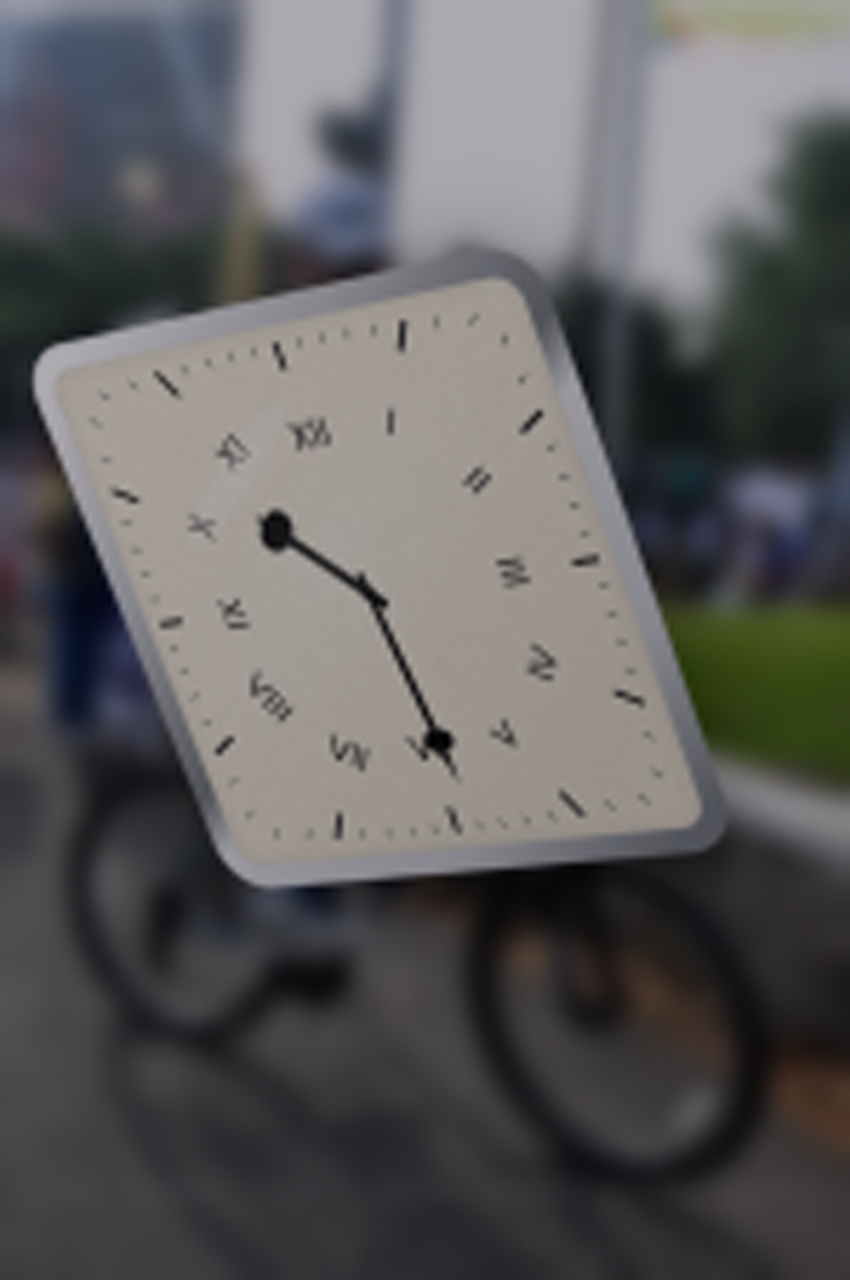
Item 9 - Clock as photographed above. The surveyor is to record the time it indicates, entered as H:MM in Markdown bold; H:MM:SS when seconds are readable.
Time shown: **10:29**
